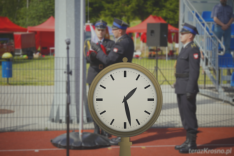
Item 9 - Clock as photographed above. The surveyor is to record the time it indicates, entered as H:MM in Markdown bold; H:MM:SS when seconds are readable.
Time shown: **1:28**
